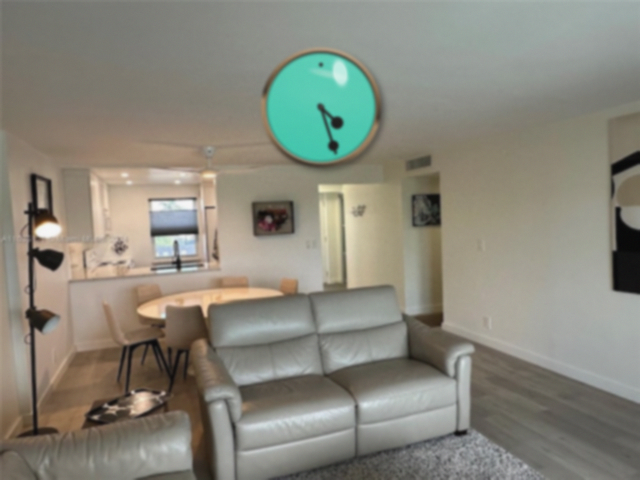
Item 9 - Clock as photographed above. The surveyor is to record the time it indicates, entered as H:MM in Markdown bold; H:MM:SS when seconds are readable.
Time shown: **4:27**
